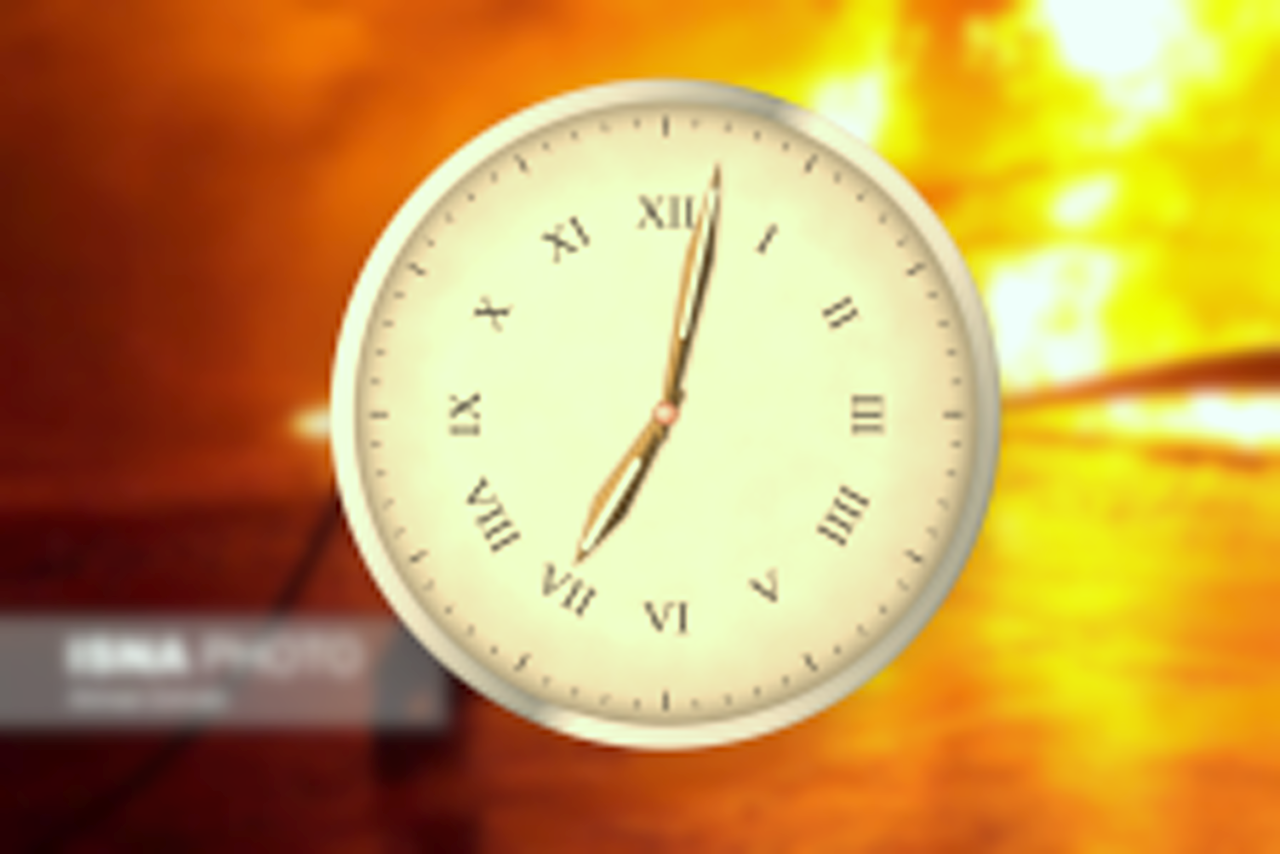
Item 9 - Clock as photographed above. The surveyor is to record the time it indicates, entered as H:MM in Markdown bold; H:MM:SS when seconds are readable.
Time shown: **7:02**
